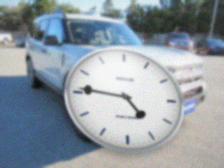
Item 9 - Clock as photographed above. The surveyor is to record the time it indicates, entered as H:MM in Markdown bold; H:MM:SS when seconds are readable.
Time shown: **4:46**
